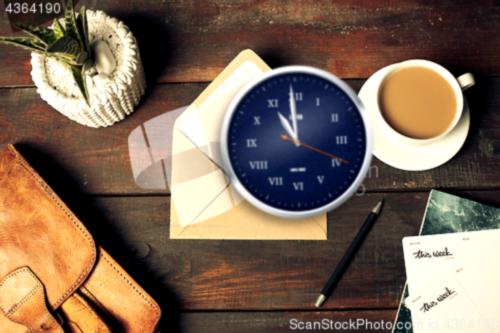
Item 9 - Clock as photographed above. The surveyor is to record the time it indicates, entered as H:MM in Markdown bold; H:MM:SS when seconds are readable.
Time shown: **10:59:19**
